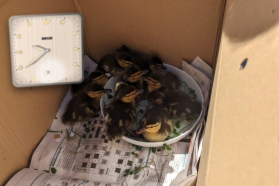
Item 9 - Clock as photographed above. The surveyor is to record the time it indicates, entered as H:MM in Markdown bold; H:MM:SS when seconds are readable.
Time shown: **9:39**
